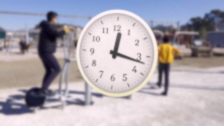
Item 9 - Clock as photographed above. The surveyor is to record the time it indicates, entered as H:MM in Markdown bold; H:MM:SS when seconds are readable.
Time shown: **12:17**
